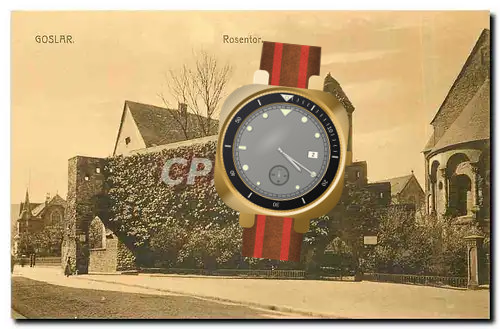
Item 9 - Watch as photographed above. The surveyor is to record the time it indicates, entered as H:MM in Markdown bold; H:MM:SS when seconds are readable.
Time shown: **4:20**
